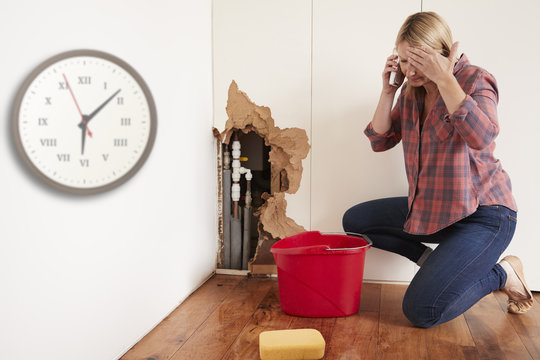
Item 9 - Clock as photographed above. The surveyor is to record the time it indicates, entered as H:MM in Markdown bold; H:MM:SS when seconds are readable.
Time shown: **6:07:56**
